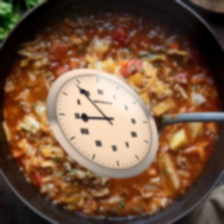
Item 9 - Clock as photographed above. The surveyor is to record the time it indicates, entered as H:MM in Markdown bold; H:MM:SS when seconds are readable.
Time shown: **8:54**
